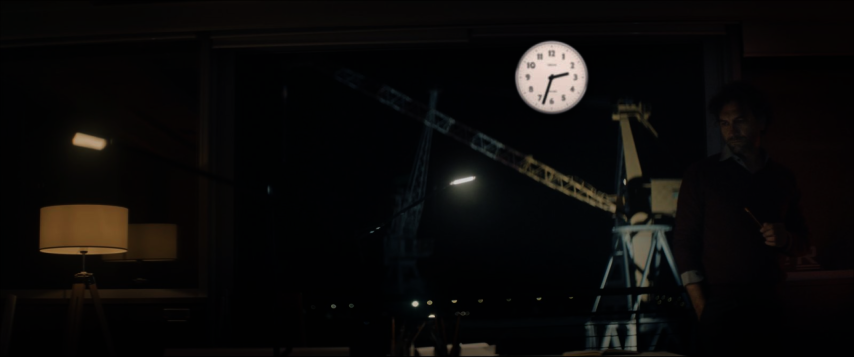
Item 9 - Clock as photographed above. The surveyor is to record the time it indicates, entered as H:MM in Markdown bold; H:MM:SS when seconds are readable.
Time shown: **2:33**
